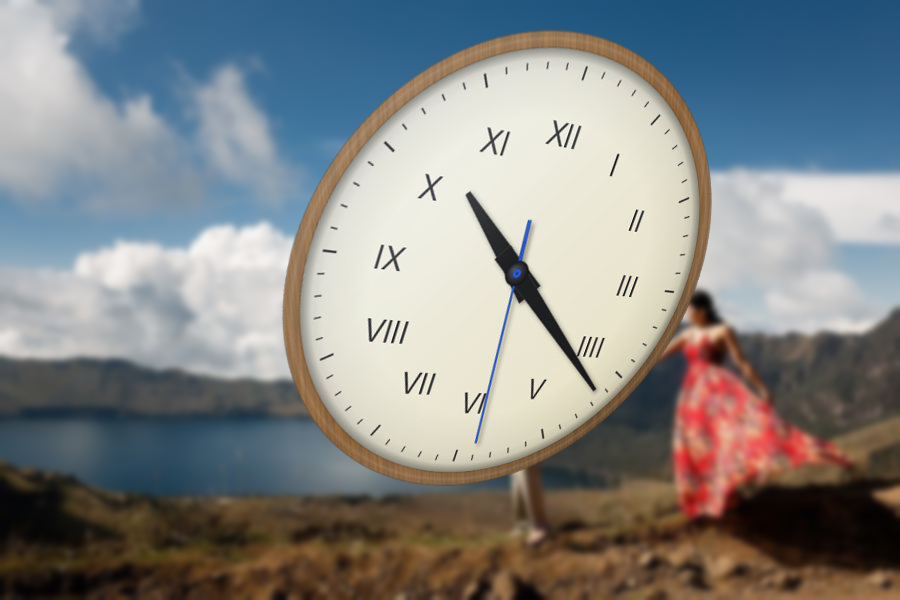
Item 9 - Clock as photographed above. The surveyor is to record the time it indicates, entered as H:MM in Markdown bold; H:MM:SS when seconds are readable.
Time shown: **10:21:29**
